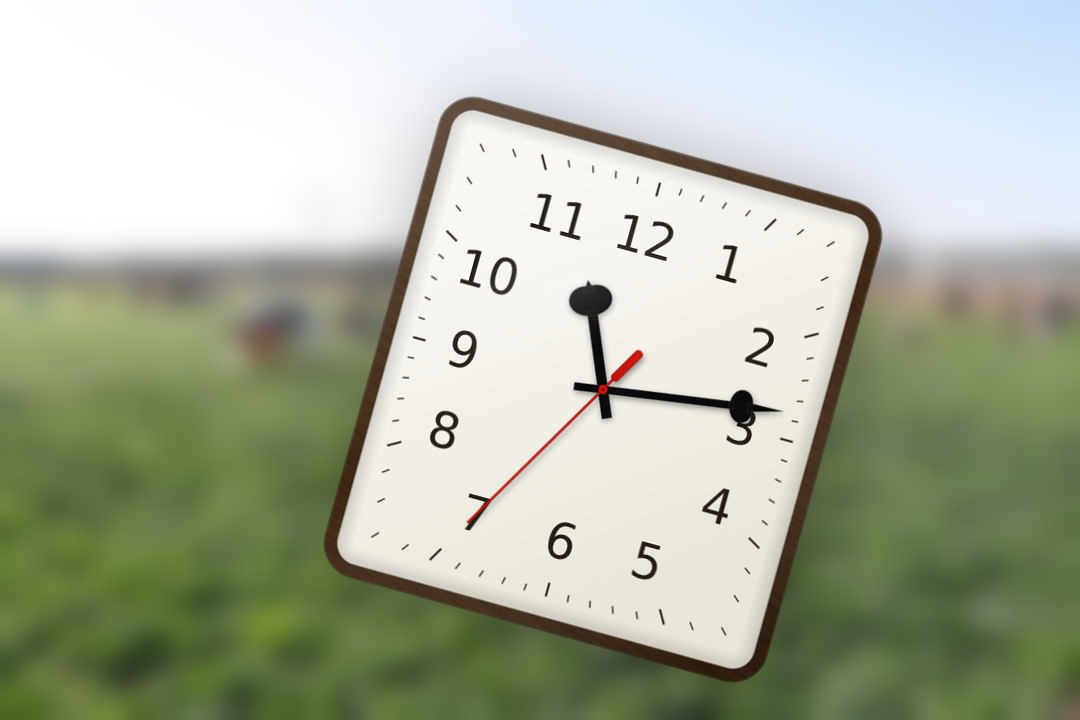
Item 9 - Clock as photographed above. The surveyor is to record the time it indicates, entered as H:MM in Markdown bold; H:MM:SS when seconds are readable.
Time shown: **11:13:35**
